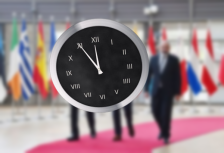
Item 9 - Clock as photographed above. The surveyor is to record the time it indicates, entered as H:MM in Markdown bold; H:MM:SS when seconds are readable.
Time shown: **11:55**
